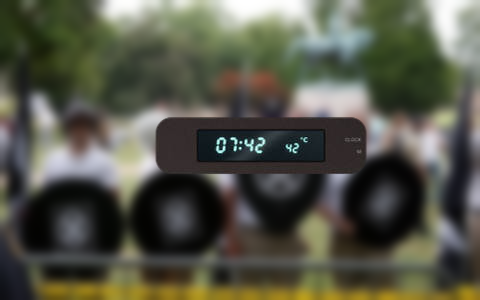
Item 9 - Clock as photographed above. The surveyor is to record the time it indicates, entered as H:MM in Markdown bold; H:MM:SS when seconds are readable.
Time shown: **7:42**
